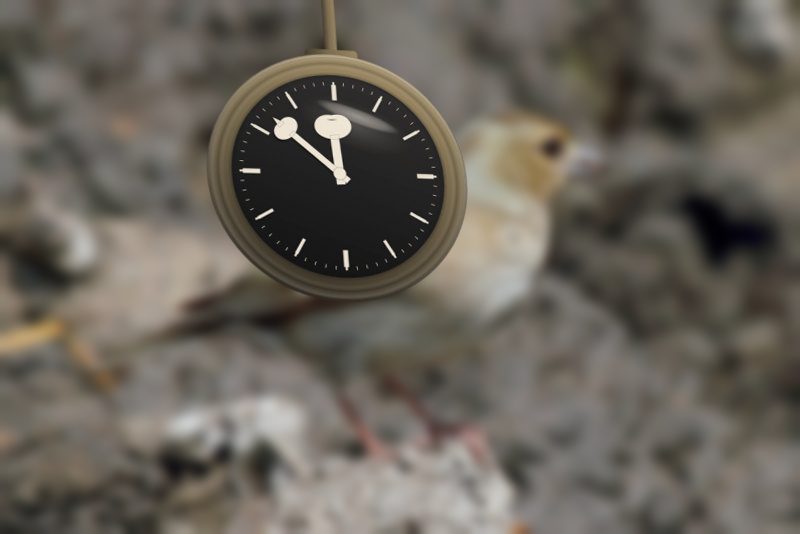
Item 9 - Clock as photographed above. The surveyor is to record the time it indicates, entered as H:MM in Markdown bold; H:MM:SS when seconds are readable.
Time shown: **11:52**
